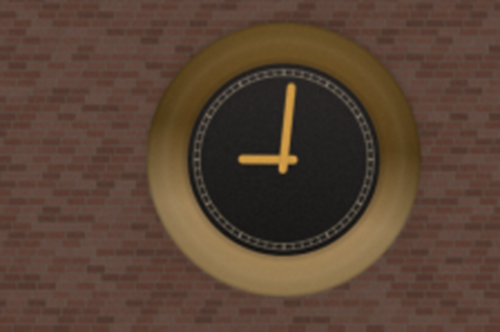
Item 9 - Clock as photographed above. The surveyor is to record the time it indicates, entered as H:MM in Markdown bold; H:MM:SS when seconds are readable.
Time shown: **9:01**
